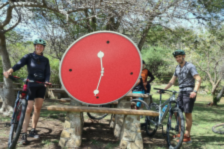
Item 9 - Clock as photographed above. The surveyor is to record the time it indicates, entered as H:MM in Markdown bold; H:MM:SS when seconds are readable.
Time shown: **11:31**
